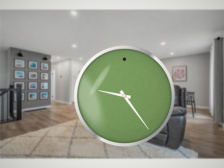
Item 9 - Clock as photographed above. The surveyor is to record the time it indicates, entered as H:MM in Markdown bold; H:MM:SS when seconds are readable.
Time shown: **9:24**
